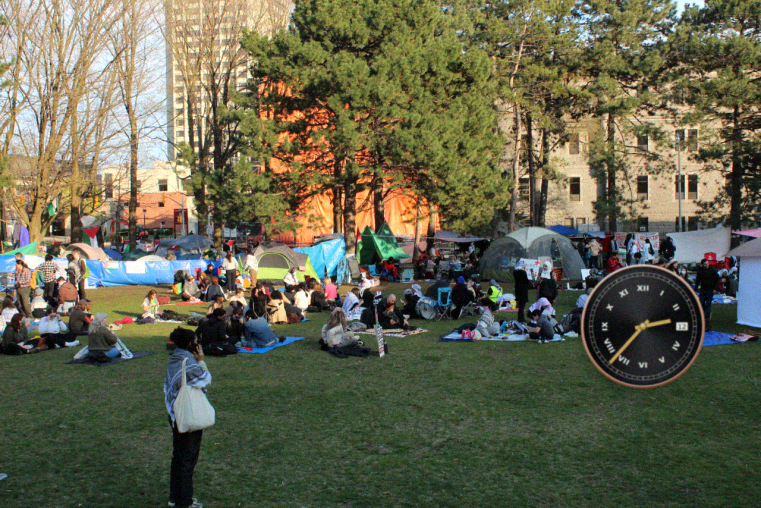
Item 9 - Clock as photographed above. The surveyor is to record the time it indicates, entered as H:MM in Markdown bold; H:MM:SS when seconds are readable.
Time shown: **2:37**
